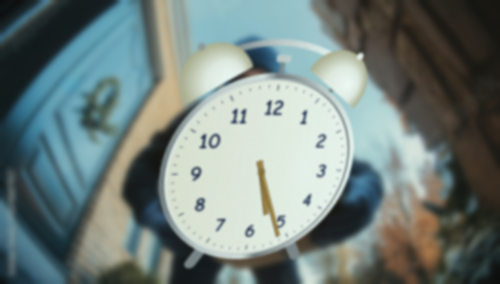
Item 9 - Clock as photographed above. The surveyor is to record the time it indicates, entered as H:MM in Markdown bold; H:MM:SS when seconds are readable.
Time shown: **5:26**
